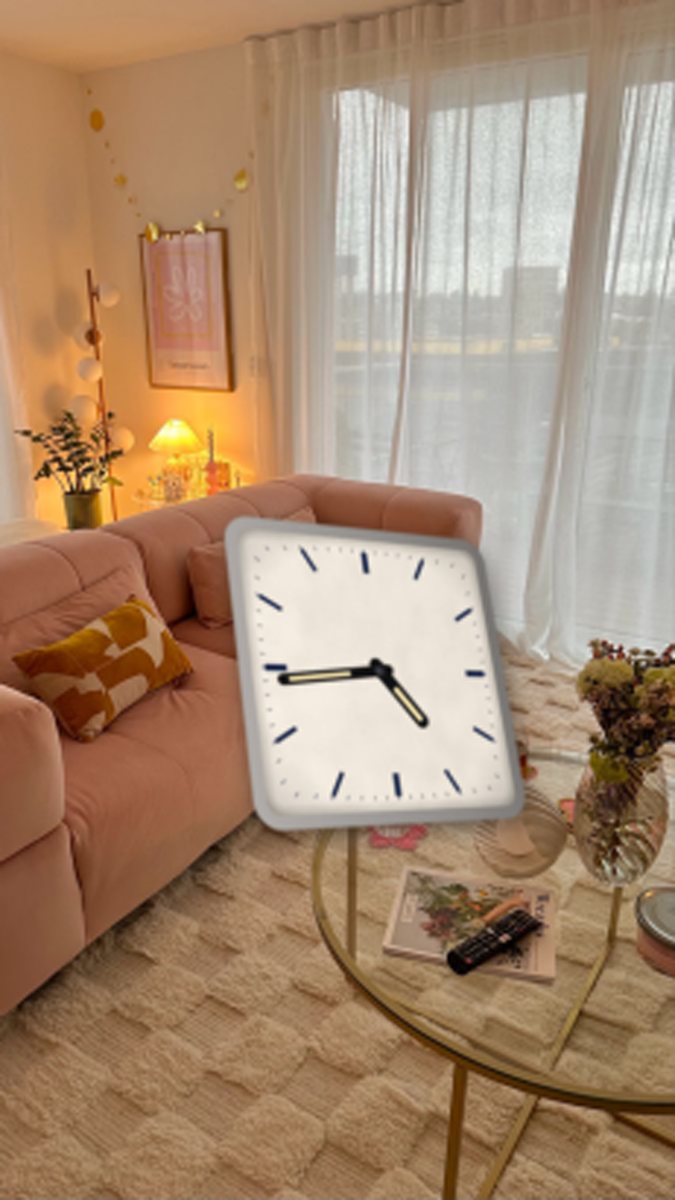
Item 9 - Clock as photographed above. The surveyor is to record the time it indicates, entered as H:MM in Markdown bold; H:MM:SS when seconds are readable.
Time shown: **4:44**
